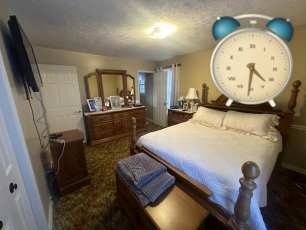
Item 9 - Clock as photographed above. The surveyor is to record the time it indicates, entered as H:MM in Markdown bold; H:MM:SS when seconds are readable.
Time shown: **4:31**
